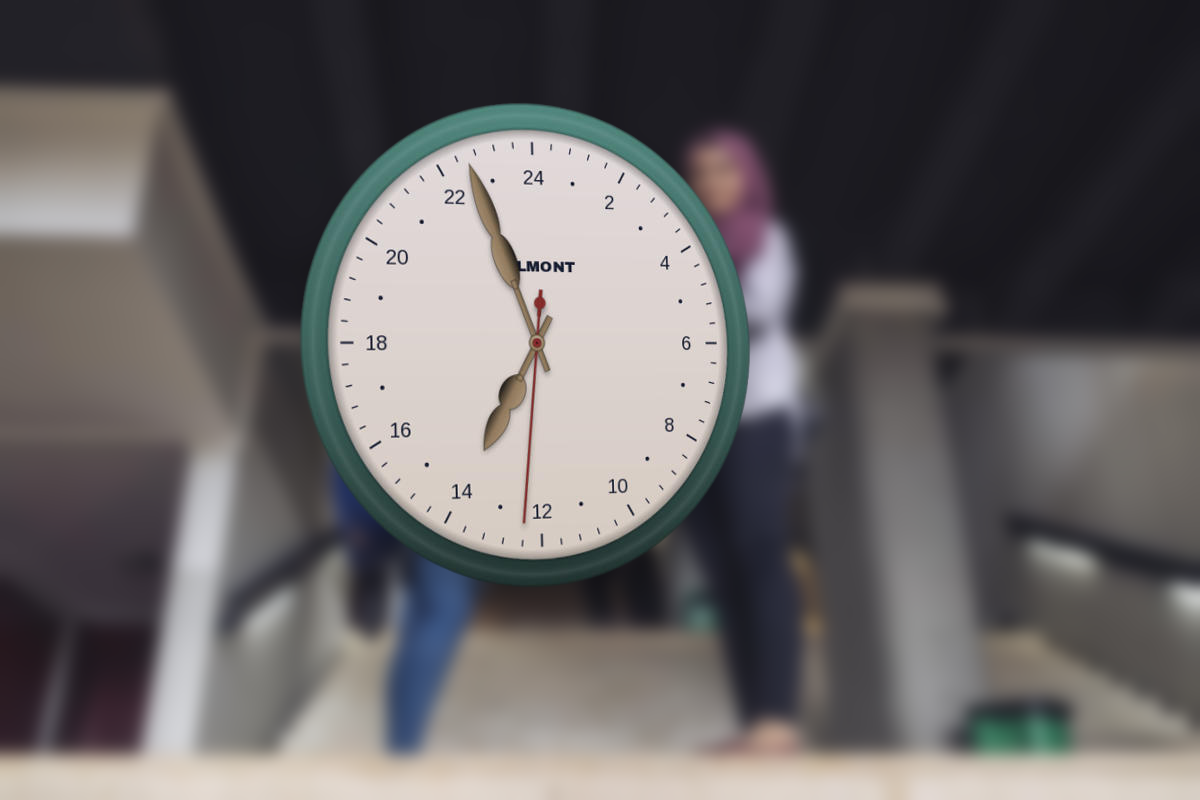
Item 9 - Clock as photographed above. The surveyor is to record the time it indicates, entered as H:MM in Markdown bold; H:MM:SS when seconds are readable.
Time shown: **13:56:31**
